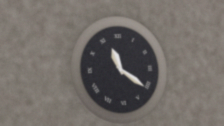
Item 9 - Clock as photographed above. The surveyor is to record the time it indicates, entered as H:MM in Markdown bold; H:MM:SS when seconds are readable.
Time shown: **11:21**
